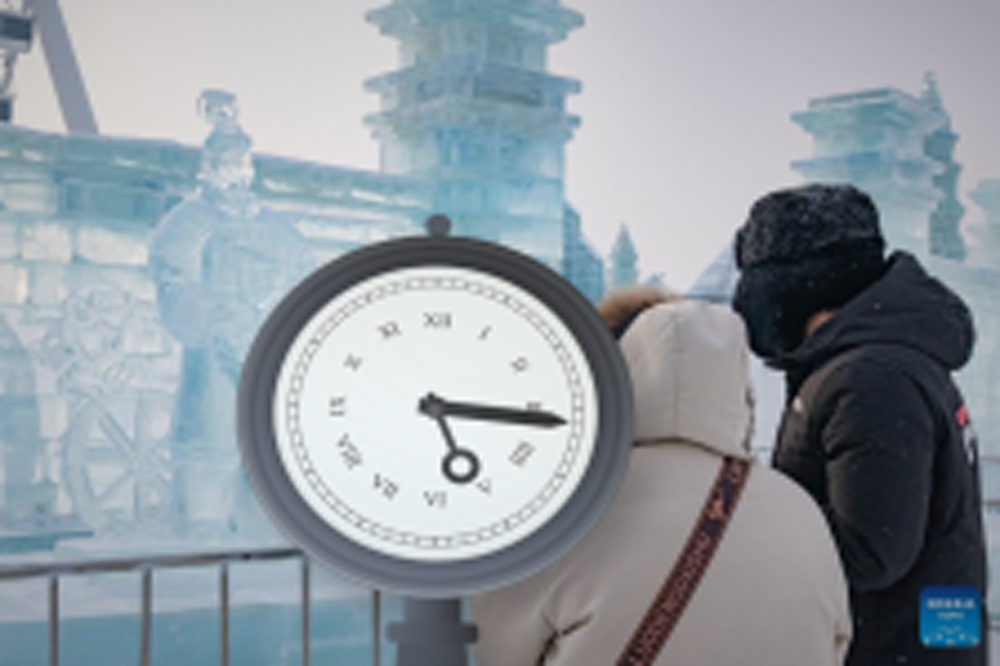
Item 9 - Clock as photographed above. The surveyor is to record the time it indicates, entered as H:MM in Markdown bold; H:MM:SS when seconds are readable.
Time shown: **5:16**
